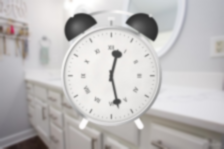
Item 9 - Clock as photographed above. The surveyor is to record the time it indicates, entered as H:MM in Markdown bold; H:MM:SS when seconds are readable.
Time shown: **12:28**
